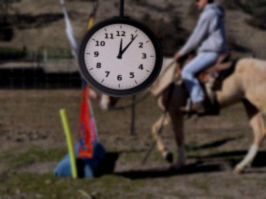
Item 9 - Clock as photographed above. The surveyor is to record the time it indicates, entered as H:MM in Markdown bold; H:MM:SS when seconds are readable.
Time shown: **12:06**
